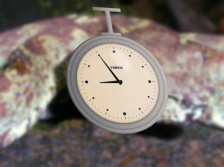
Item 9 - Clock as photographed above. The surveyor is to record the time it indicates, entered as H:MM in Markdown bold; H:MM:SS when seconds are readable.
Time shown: **8:55**
